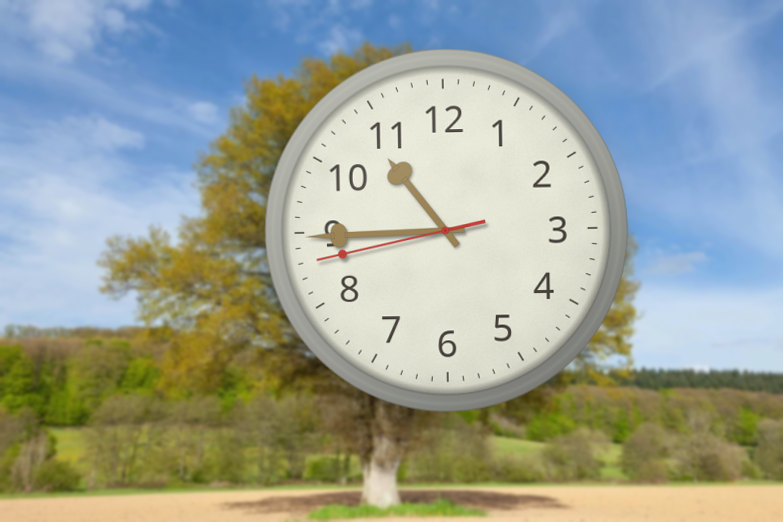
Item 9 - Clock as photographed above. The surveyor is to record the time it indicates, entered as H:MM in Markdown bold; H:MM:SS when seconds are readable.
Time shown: **10:44:43**
